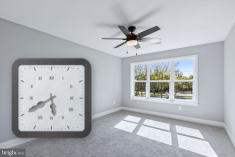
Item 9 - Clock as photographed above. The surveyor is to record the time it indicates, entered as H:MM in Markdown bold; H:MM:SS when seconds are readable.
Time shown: **5:40**
